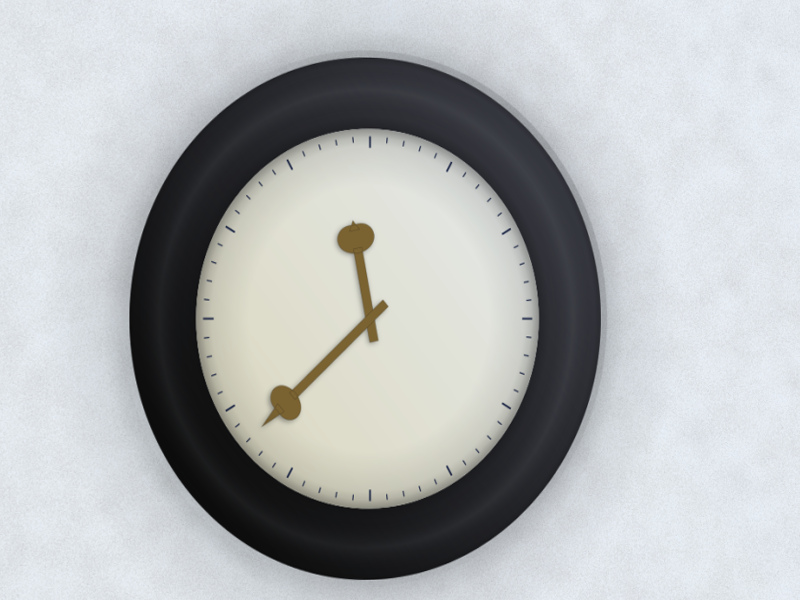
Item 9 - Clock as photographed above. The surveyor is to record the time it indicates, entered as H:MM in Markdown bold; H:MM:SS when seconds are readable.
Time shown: **11:38**
